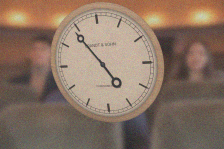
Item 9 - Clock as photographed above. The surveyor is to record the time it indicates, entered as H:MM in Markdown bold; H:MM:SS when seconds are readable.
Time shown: **4:54**
